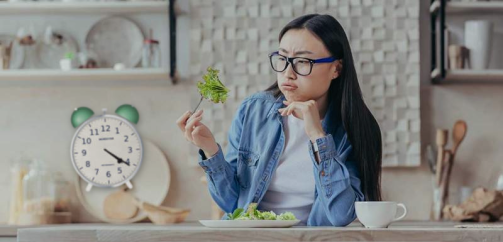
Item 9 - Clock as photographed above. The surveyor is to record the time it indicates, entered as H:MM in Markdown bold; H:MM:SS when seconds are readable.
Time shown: **4:21**
